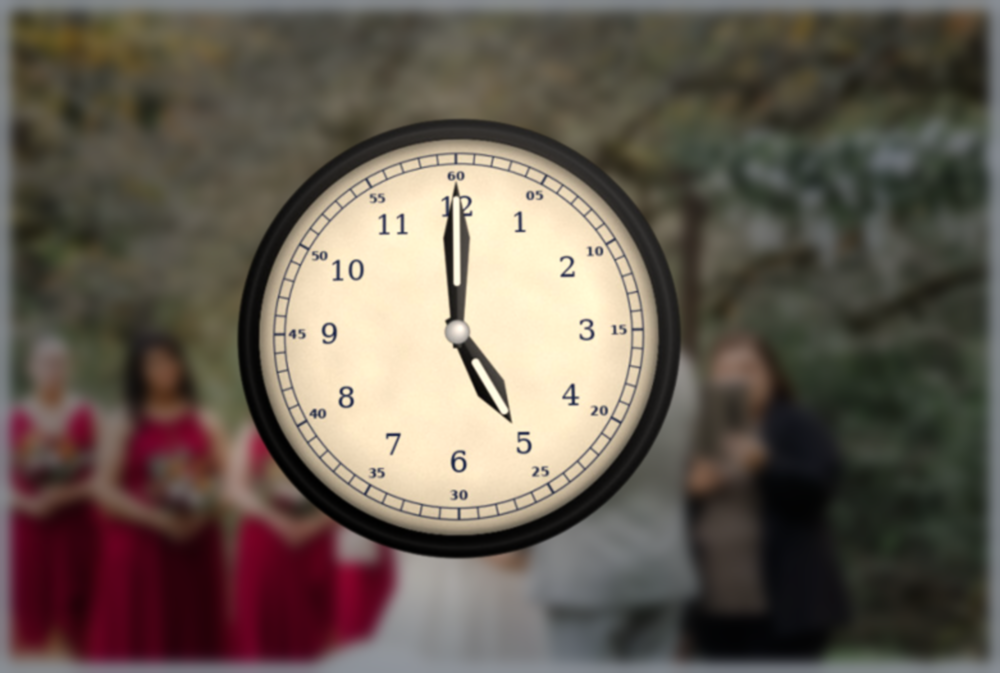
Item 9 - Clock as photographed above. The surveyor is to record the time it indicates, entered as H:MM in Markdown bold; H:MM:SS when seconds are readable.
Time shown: **5:00**
